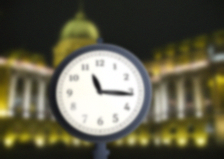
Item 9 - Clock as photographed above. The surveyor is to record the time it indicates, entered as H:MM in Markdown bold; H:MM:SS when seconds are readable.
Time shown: **11:16**
